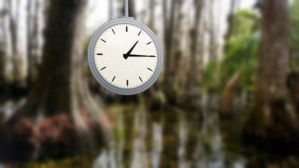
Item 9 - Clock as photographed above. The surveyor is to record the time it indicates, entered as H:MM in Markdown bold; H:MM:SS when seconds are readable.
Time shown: **1:15**
